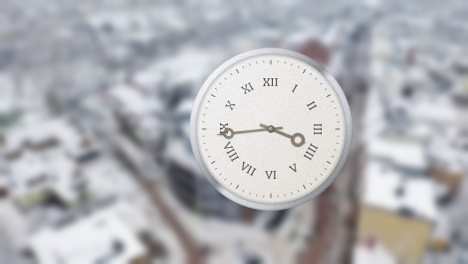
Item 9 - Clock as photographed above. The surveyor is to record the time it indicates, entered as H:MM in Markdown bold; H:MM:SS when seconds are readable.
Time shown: **3:44**
